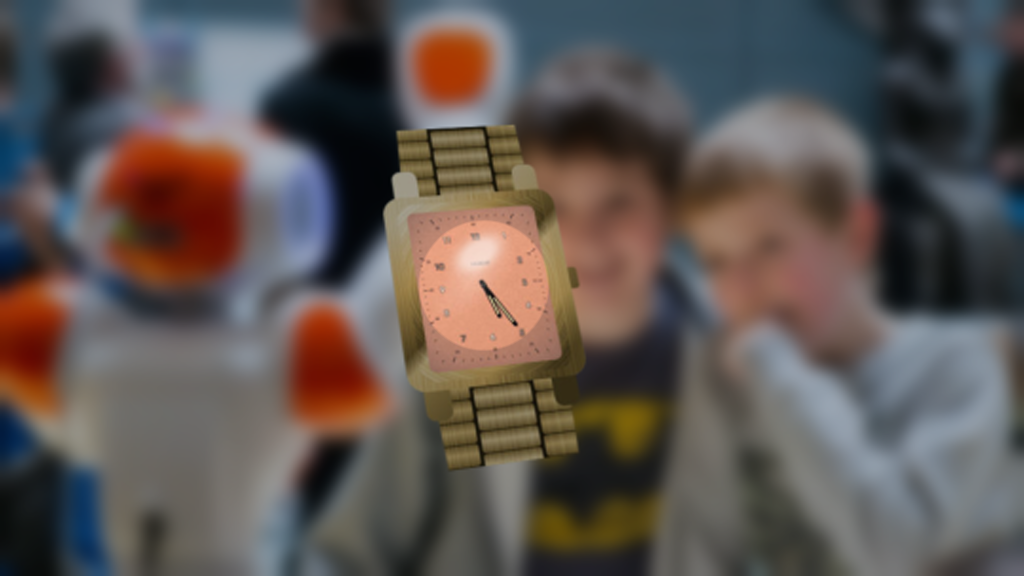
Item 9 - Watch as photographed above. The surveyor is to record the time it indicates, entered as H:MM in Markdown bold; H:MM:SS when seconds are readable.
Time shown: **5:25**
